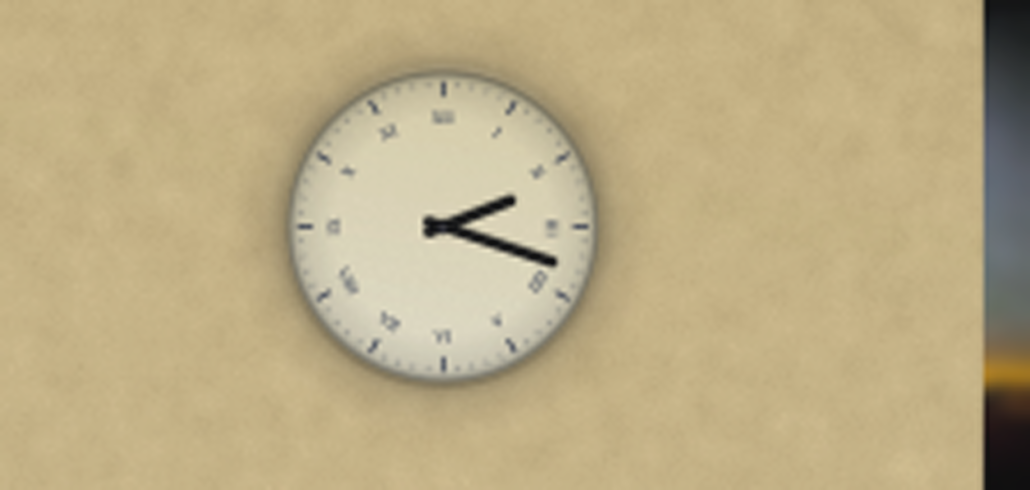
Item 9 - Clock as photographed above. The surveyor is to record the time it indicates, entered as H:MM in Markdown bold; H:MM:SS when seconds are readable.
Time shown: **2:18**
